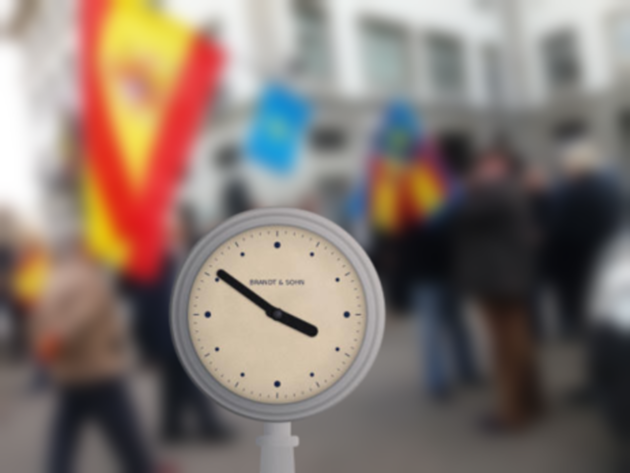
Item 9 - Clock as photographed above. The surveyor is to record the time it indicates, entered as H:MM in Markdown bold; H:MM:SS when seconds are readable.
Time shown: **3:51**
